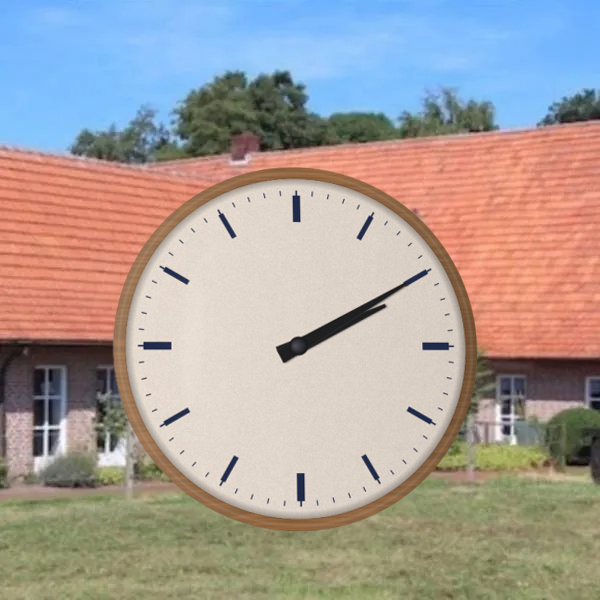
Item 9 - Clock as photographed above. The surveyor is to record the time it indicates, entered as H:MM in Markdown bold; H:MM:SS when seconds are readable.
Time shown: **2:10**
